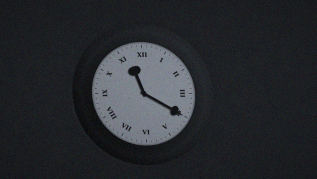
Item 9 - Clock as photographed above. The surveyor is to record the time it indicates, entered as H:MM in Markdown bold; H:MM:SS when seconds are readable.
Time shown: **11:20**
